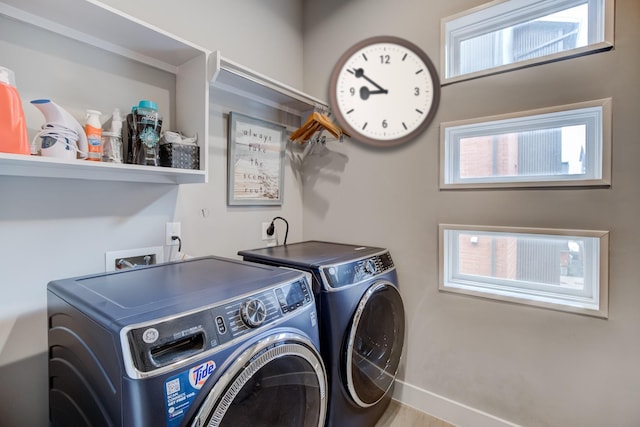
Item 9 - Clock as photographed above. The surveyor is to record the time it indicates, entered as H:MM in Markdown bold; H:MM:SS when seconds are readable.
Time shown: **8:51**
